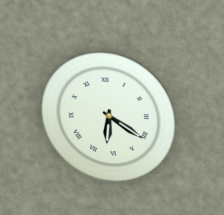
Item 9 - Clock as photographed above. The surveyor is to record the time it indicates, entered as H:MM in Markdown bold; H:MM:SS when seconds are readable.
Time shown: **6:21**
